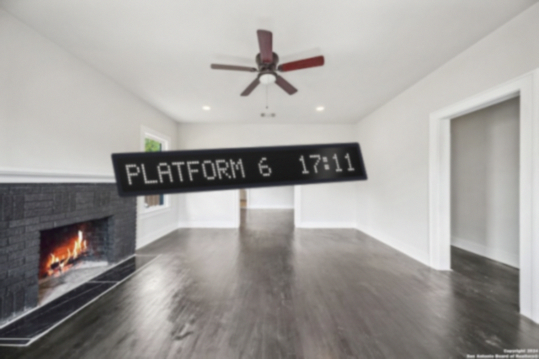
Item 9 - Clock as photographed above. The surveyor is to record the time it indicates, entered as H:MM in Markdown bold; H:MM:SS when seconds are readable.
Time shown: **17:11**
